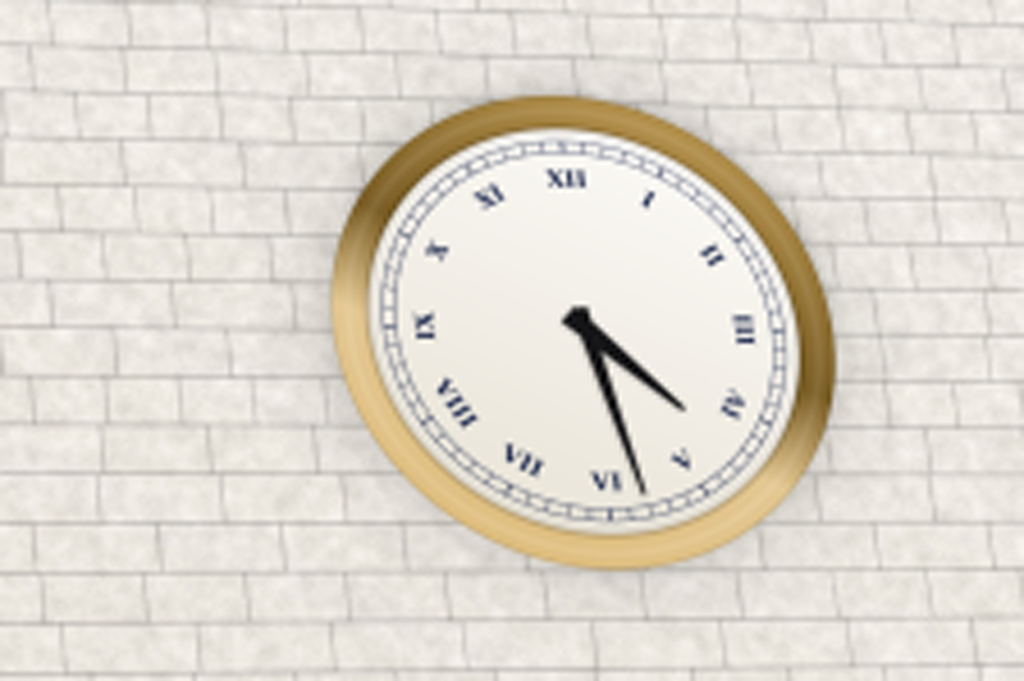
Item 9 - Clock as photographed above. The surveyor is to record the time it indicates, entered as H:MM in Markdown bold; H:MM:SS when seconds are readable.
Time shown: **4:28**
